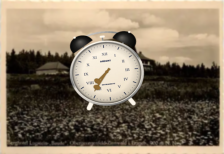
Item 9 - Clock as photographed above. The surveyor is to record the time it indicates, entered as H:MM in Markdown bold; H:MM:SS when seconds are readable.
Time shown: **7:36**
